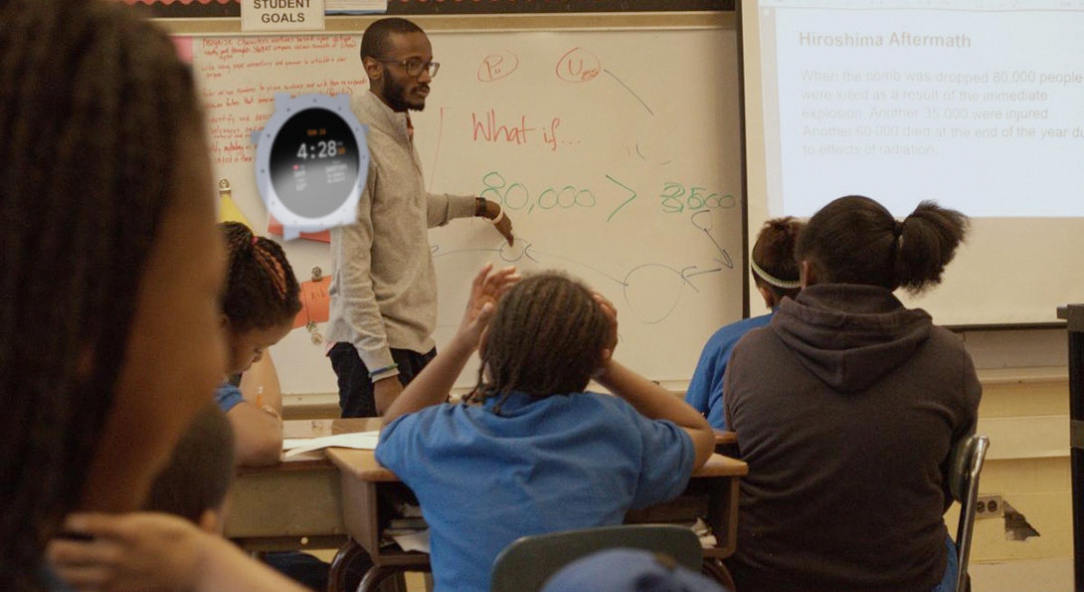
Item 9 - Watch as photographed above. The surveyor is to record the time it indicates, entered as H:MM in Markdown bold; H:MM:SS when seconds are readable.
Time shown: **4:28**
